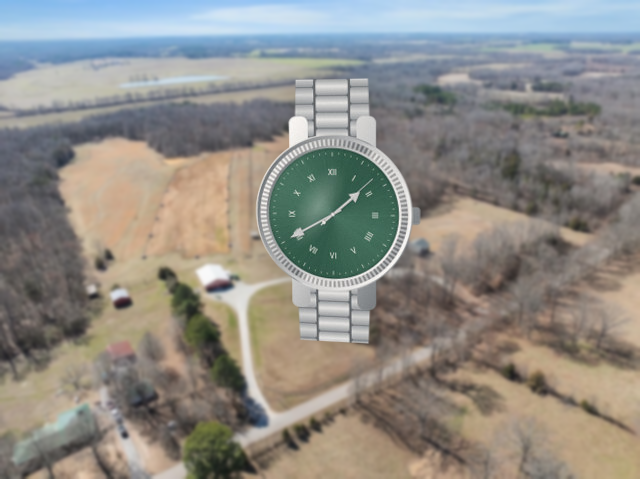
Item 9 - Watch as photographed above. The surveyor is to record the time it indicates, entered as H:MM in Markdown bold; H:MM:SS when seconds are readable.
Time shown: **1:40:08**
